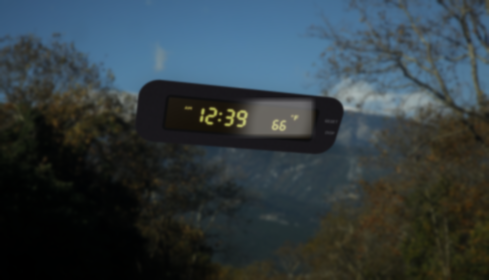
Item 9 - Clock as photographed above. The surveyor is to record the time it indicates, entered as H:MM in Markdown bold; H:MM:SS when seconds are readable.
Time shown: **12:39**
